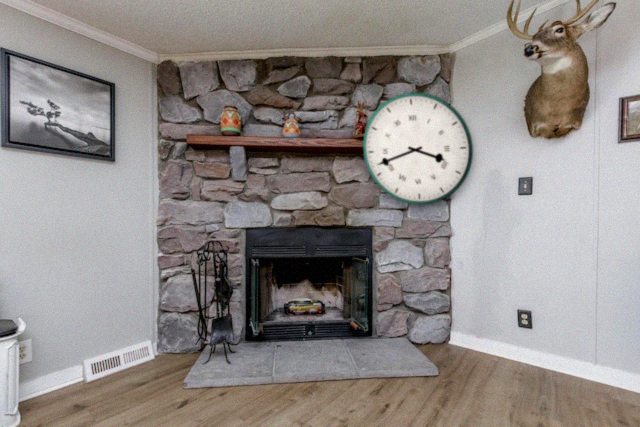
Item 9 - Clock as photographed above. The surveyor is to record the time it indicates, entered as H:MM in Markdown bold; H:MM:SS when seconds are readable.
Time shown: **3:42**
